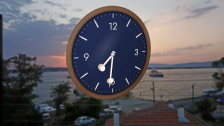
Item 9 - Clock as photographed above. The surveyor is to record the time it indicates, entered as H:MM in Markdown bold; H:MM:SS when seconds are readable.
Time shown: **7:31**
